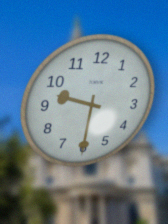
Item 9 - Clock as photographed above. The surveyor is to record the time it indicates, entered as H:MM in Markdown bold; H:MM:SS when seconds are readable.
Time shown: **9:30**
